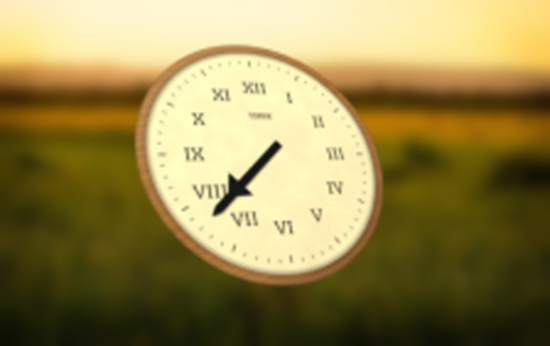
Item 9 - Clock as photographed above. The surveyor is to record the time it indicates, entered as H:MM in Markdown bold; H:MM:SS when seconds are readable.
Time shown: **7:38**
